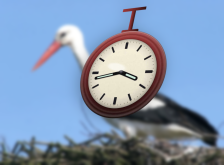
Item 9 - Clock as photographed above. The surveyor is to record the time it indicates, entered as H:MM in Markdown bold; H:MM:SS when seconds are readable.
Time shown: **3:43**
